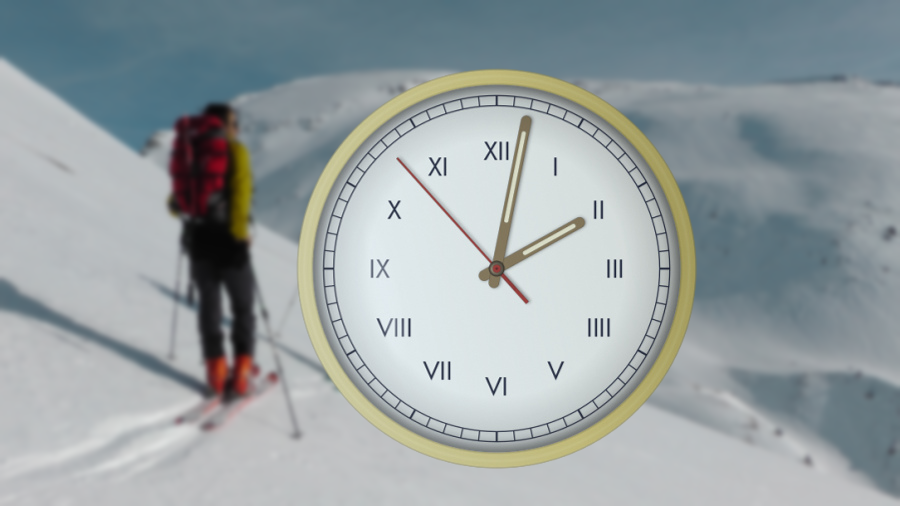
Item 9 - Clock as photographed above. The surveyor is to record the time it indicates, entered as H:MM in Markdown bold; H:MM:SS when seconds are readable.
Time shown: **2:01:53**
